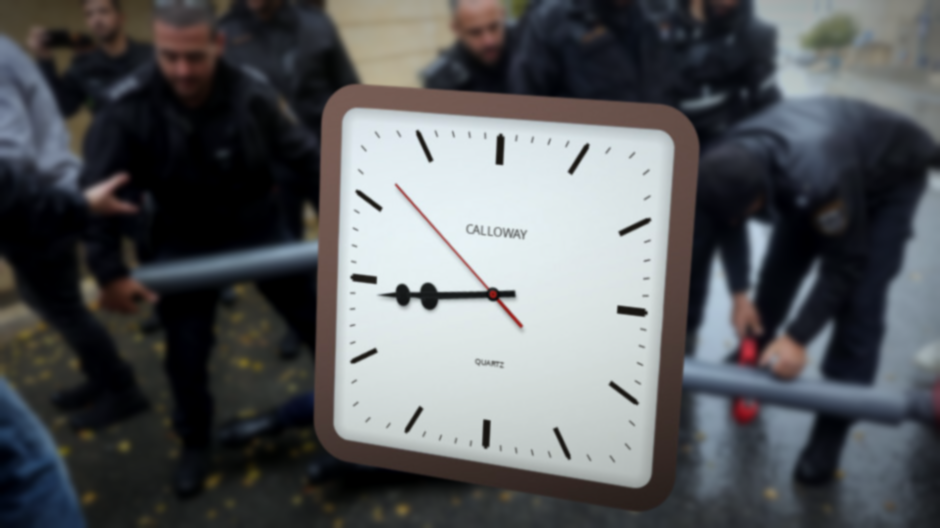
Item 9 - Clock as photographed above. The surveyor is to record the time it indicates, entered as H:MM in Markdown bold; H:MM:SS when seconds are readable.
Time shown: **8:43:52**
